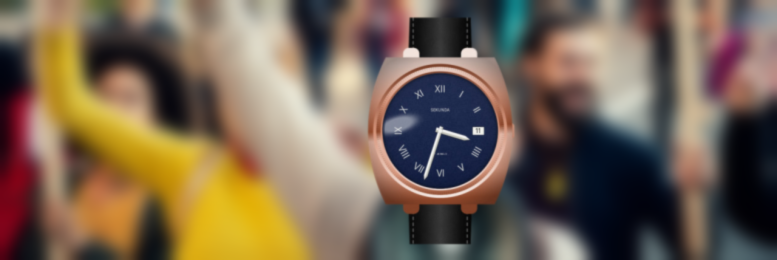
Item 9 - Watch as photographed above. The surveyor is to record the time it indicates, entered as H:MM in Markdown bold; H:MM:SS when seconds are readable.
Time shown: **3:33**
